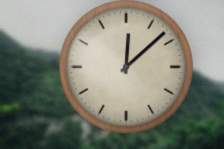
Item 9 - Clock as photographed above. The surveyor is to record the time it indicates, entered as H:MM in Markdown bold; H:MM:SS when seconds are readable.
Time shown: **12:08**
